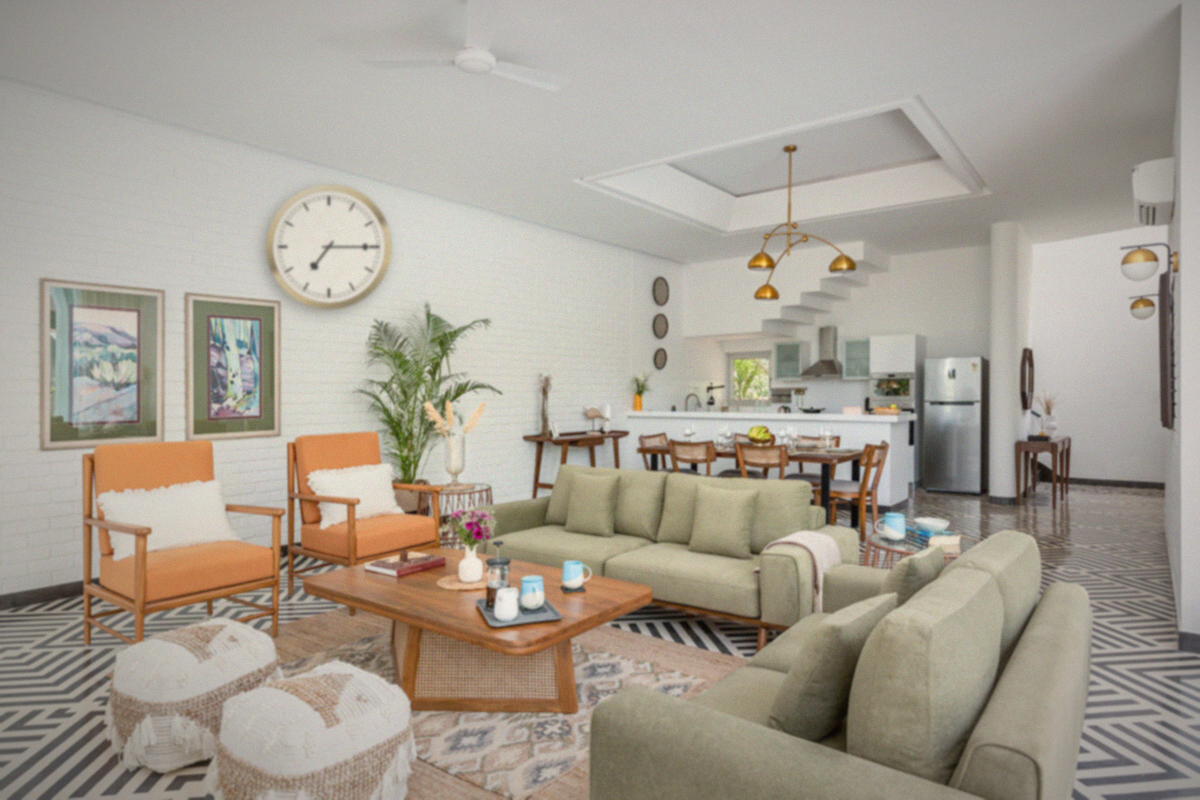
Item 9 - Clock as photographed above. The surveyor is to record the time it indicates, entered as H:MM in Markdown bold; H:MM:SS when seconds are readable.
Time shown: **7:15**
